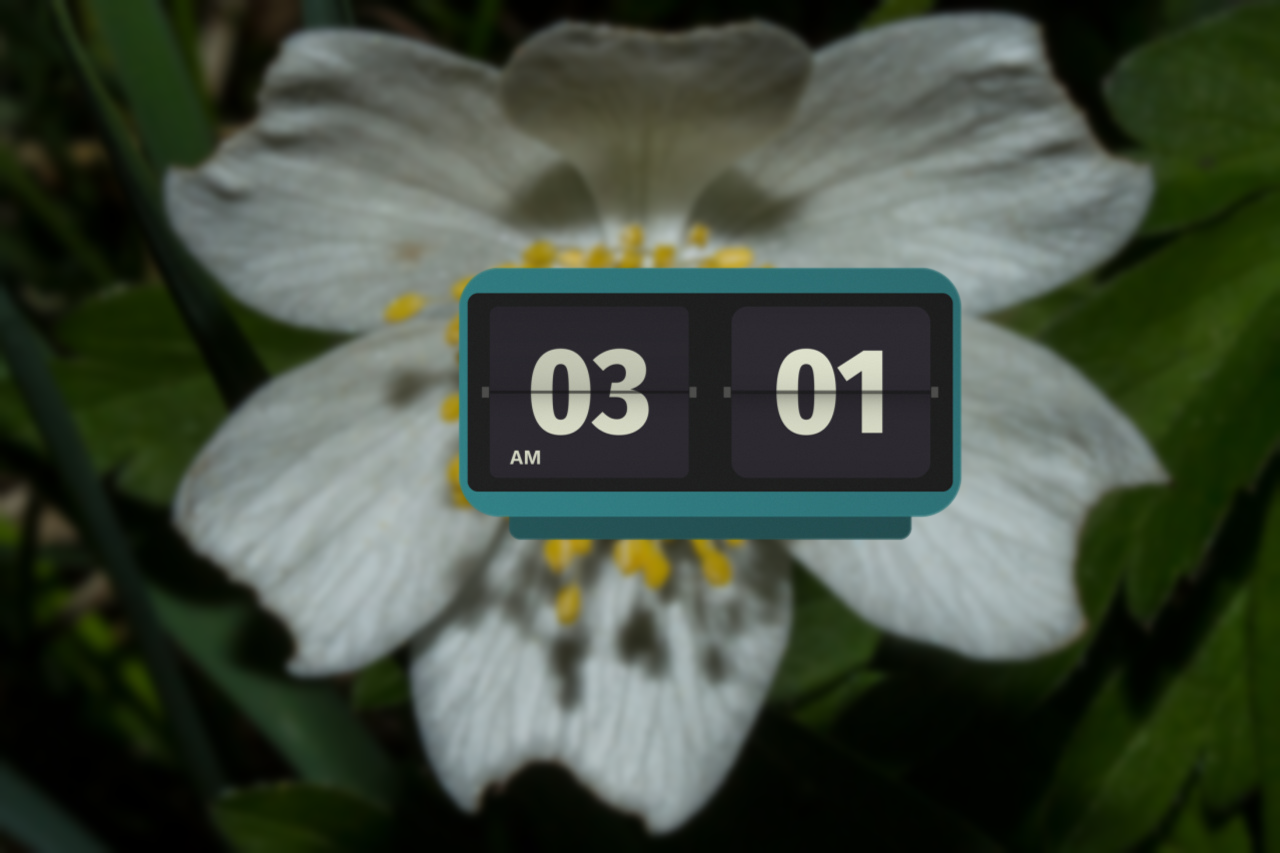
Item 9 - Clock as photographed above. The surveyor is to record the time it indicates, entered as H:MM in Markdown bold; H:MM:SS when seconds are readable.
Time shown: **3:01**
